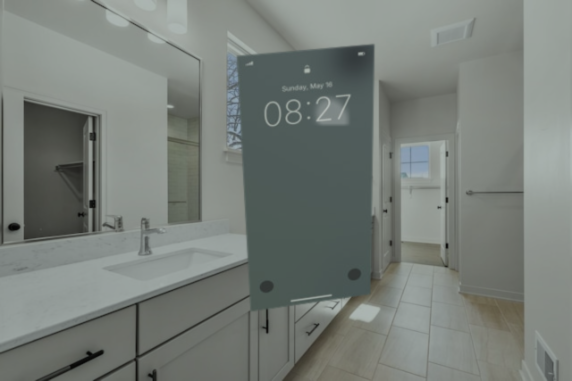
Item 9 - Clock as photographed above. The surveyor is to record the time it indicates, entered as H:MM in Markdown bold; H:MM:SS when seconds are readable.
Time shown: **8:27**
